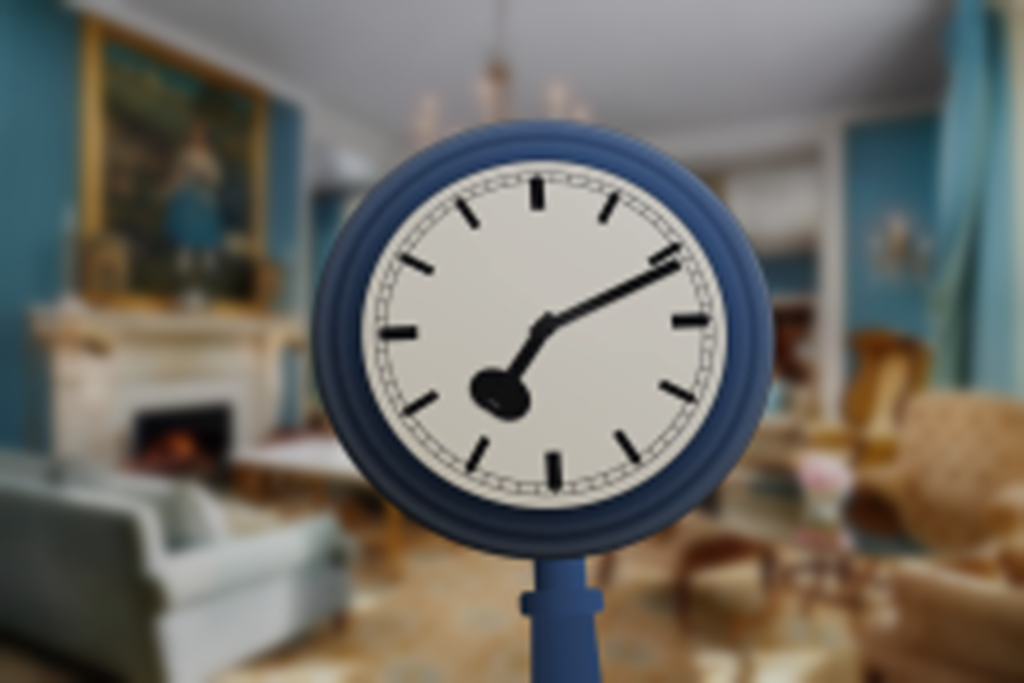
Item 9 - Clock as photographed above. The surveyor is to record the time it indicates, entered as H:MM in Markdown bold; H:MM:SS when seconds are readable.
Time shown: **7:11**
